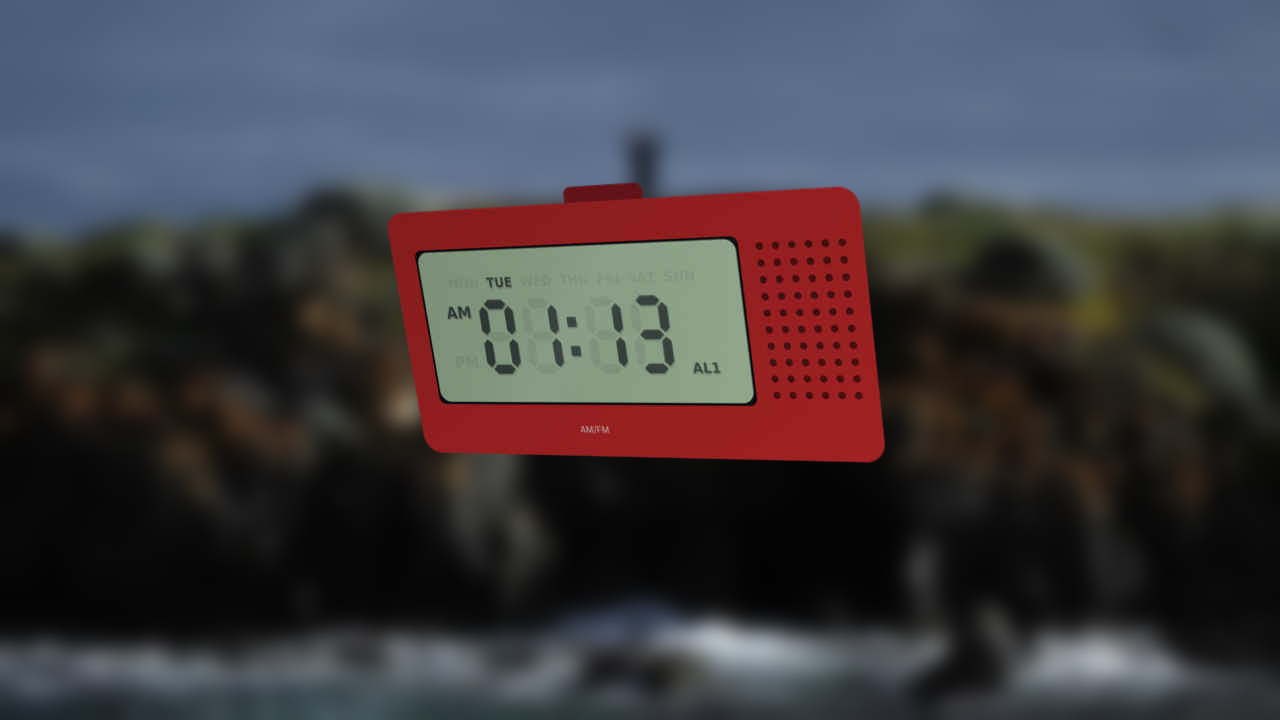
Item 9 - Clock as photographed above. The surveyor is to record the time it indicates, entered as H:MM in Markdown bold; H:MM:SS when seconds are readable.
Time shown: **1:13**
